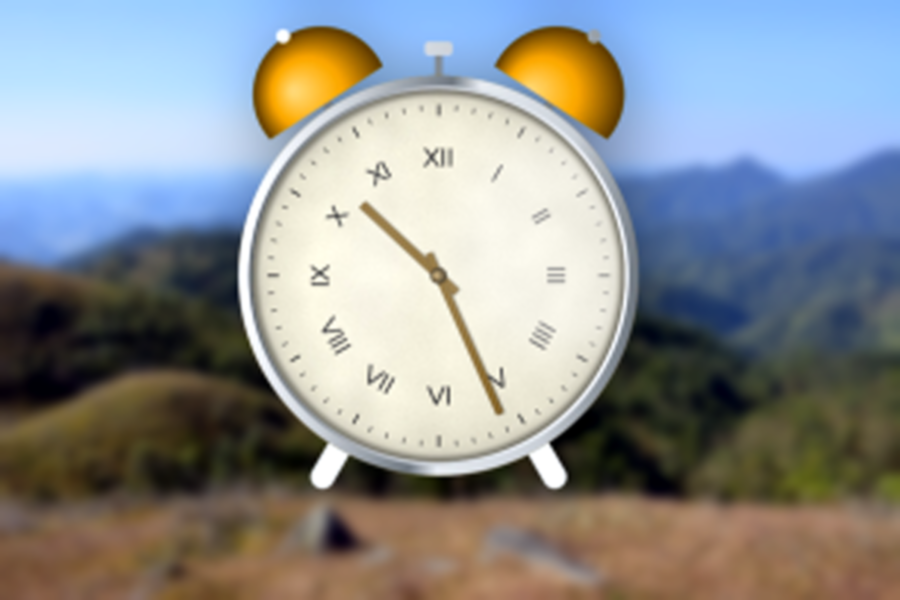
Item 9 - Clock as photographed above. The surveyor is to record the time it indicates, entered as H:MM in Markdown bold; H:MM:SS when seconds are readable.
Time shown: **10:26**
